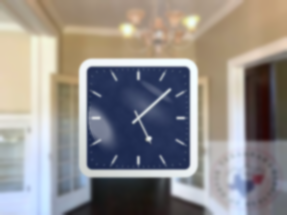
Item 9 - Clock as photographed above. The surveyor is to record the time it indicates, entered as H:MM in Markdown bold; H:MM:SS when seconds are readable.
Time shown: **5:08**
